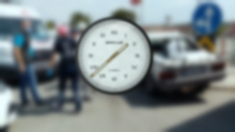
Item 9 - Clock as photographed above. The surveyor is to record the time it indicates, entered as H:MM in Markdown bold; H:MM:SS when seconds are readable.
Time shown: **1:38**
